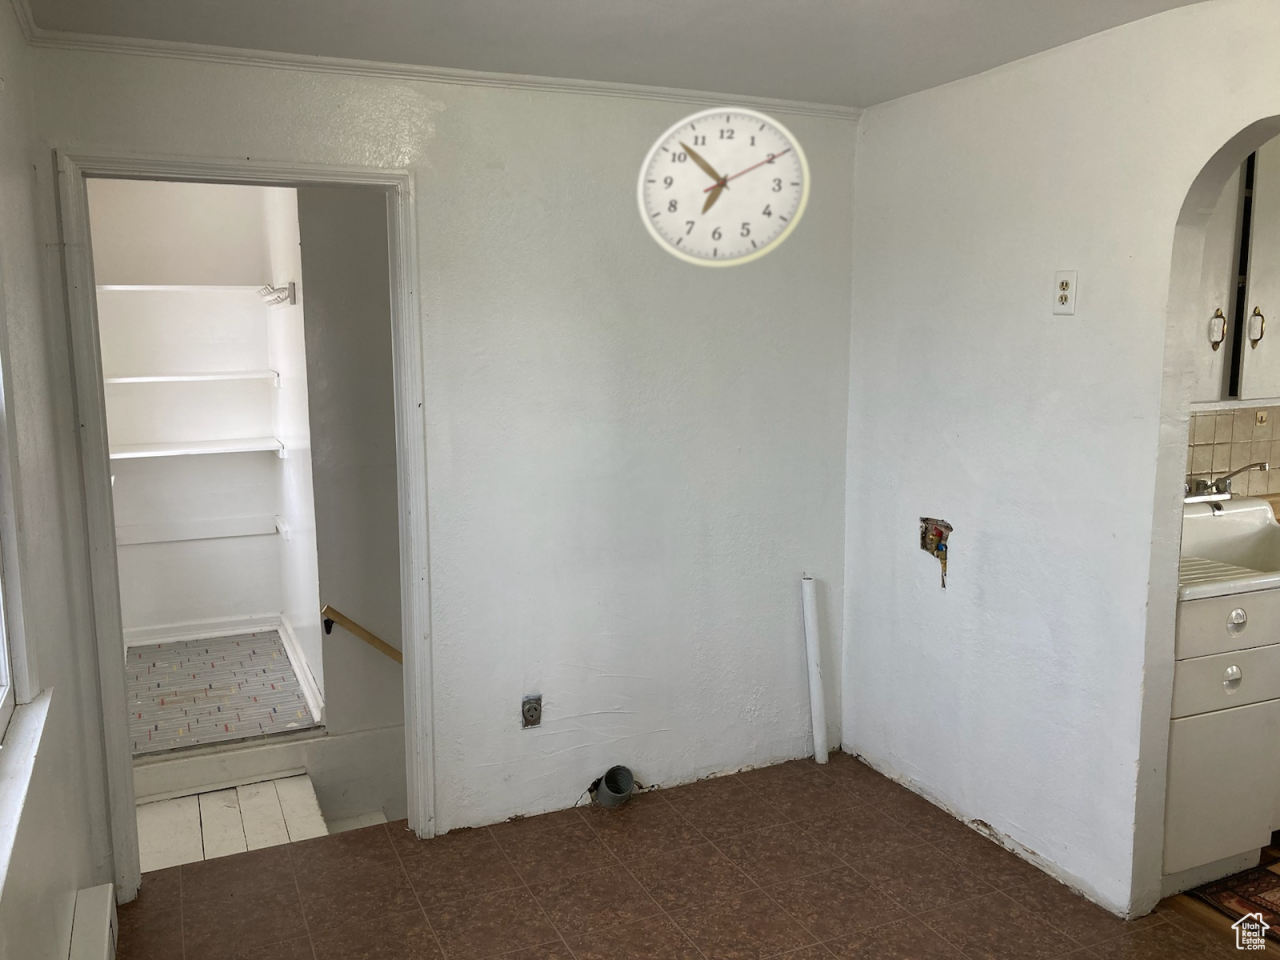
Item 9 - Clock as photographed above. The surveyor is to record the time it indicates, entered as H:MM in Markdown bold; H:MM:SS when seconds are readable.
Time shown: **6:52:10**
